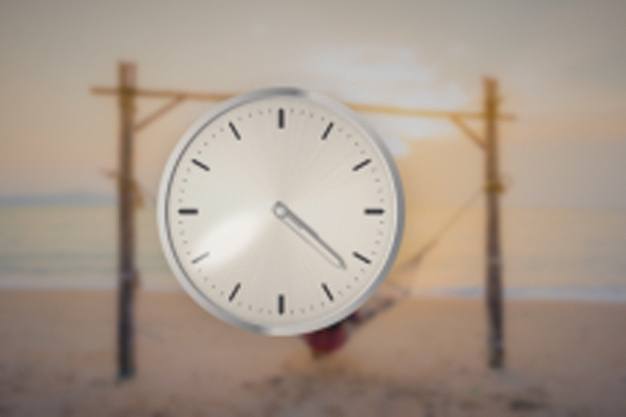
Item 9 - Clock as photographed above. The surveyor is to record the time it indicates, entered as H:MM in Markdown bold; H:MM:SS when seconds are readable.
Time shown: **4:22**
